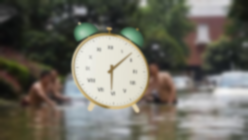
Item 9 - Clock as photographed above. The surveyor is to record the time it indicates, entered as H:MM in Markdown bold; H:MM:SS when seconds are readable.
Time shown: **6:08**
